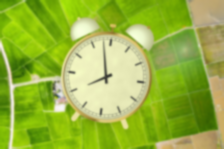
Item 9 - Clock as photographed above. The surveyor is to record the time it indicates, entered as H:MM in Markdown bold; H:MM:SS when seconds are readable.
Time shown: **7:58**
